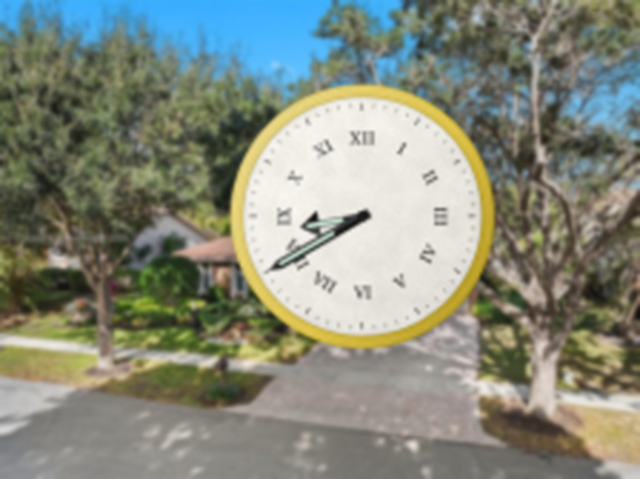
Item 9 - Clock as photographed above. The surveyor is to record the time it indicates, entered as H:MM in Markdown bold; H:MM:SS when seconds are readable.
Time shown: **8:40**
